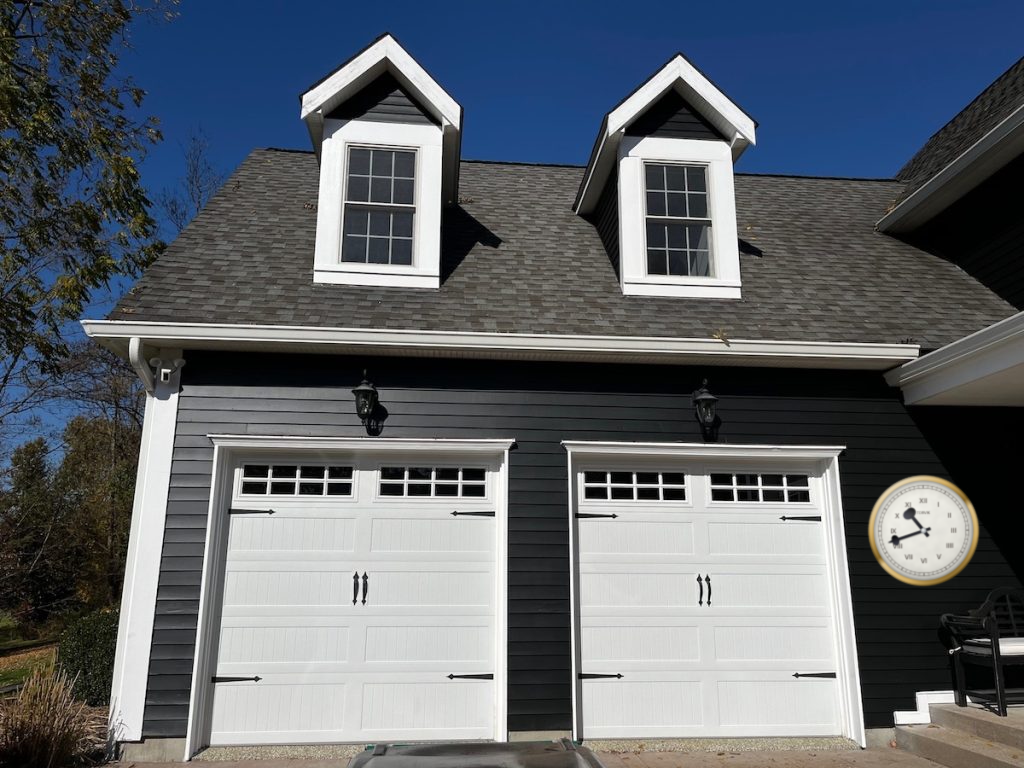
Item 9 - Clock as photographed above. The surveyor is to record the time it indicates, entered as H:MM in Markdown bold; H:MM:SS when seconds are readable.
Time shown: **10:42**
